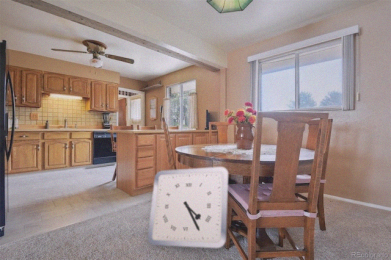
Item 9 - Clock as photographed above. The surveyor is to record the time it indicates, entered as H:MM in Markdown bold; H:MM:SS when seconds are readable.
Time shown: **4:25**
